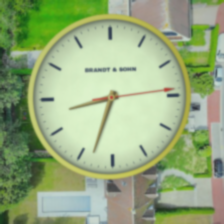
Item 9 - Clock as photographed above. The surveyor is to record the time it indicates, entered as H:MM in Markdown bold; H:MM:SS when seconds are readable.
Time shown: **8:33:14**
